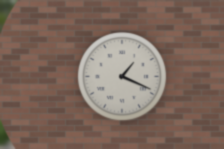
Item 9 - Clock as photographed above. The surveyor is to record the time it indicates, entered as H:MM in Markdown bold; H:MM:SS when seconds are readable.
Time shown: **1:19**
